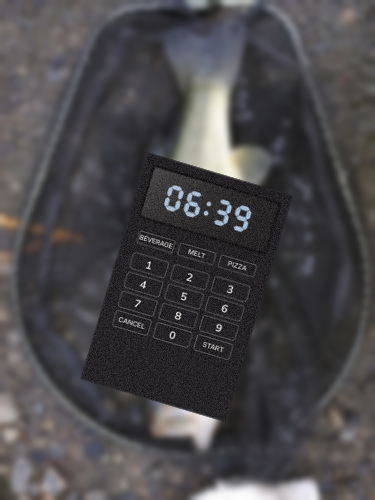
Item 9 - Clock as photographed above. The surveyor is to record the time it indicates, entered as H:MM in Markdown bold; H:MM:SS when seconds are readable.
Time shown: **6:39**
